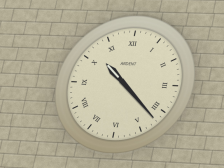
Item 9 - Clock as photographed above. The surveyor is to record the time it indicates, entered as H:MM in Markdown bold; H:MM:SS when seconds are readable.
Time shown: **10:22**
